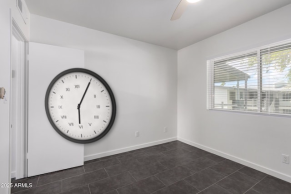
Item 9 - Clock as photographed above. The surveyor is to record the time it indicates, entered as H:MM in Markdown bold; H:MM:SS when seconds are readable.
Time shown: **6:05**
